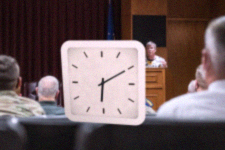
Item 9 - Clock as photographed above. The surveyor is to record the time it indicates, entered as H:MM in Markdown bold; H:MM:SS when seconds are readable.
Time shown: **6:10**
